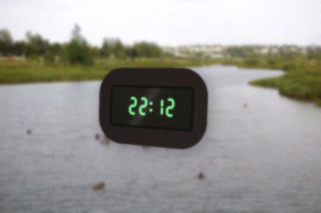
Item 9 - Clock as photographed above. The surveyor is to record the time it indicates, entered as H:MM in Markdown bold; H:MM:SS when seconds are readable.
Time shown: **22:12**
